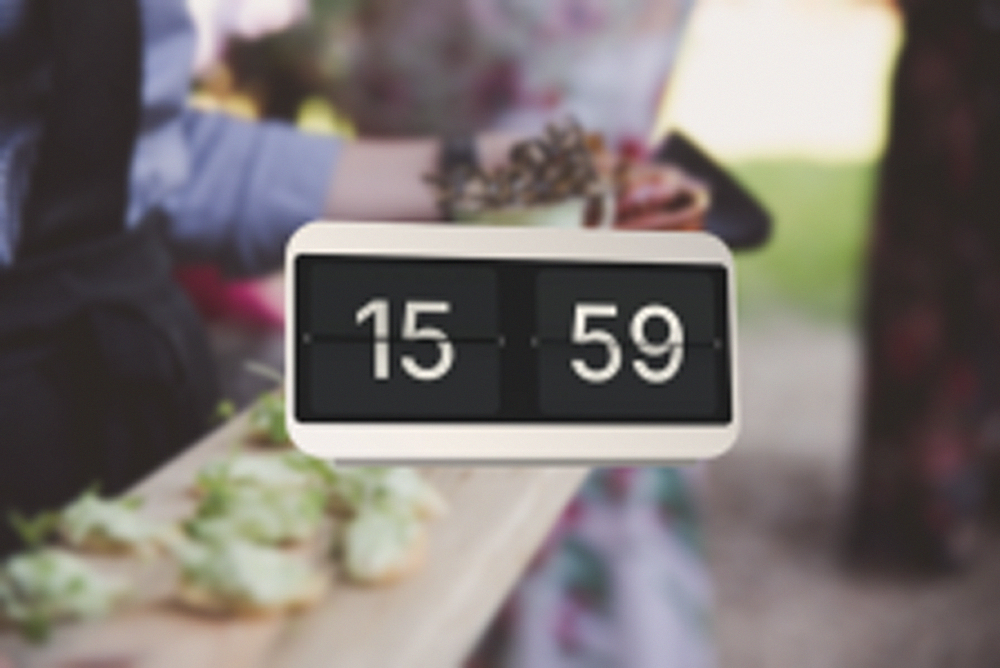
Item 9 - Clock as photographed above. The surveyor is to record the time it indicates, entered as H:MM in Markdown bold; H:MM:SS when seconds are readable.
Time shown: **15:59**
